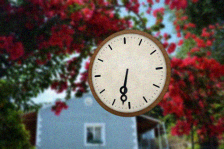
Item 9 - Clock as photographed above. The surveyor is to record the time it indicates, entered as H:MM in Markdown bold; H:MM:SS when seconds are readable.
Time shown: **6:32**
